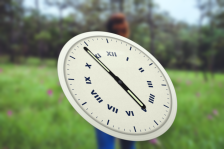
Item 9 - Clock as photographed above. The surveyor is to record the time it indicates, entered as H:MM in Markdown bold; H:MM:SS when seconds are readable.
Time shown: **4:54**
